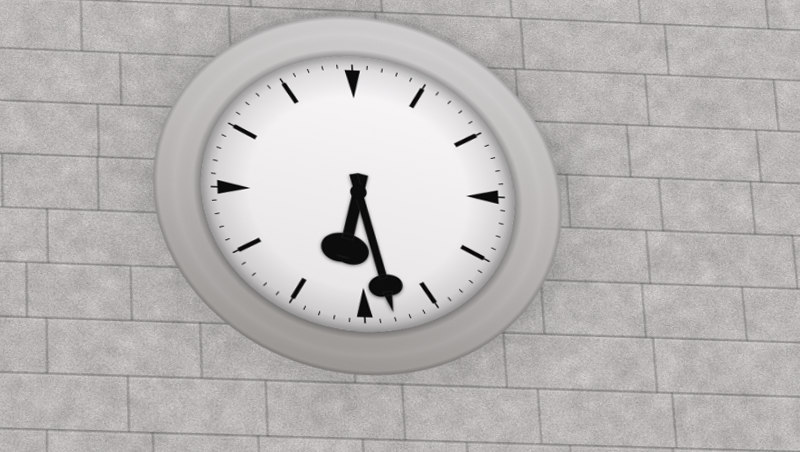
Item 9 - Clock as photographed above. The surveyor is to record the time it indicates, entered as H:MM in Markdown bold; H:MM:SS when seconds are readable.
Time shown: **6:28**
